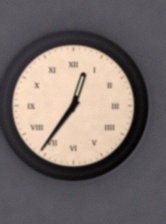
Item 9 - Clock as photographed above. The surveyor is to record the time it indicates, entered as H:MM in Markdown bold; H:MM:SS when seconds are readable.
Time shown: **12:36**
